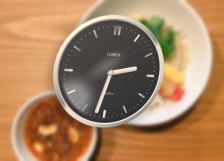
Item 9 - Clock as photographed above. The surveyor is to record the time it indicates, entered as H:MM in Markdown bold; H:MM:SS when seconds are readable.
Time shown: **2:32**
